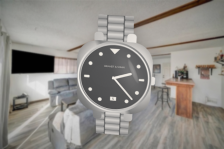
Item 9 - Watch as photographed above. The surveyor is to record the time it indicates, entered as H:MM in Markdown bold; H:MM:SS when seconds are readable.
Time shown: **2:23**
